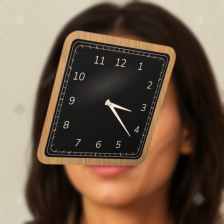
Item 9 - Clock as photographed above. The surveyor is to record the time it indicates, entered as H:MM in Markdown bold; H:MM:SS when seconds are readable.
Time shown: **3:22**
